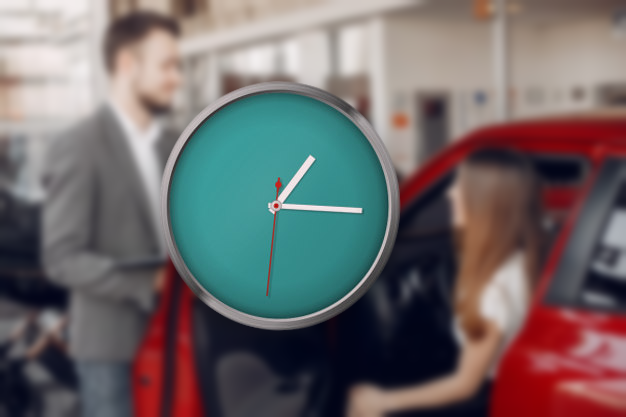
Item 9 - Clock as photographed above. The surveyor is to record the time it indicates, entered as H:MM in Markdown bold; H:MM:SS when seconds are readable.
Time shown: **1:15:31**
